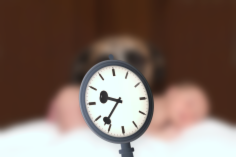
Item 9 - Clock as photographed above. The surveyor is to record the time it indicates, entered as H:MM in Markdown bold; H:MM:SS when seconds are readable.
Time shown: **9:37**
